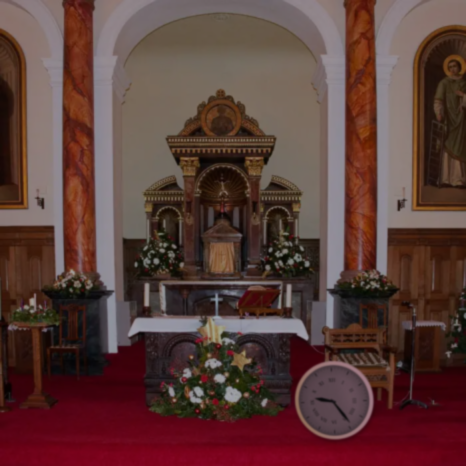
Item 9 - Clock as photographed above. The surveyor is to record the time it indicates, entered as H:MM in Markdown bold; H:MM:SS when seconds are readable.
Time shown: **9:24**
